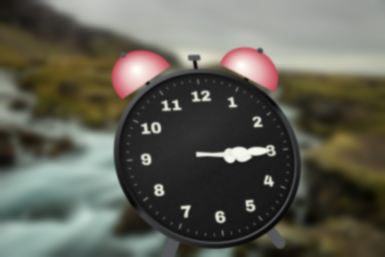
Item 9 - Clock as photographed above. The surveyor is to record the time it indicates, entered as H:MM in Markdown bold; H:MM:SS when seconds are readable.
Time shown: **3:15**
